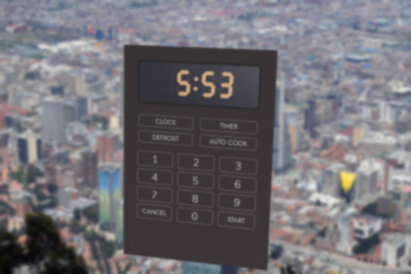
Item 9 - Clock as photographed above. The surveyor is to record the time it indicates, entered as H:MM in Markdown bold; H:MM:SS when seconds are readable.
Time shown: **5:53**
